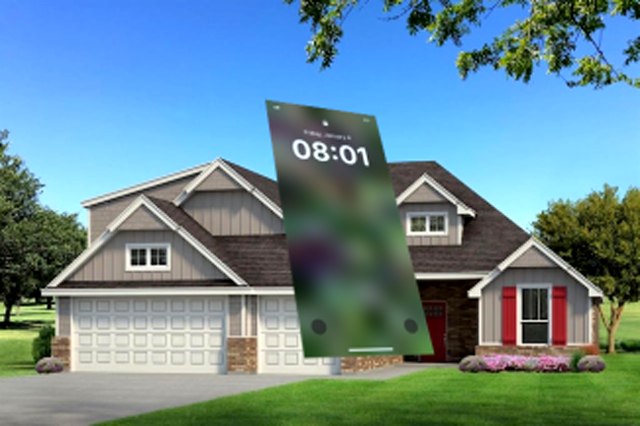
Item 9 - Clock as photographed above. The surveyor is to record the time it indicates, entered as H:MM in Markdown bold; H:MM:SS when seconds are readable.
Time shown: **8:01**
